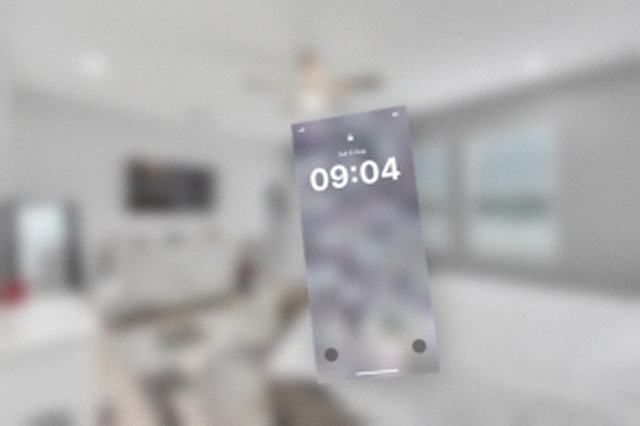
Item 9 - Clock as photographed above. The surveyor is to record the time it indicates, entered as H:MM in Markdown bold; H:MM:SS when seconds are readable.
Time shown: **9:04**
